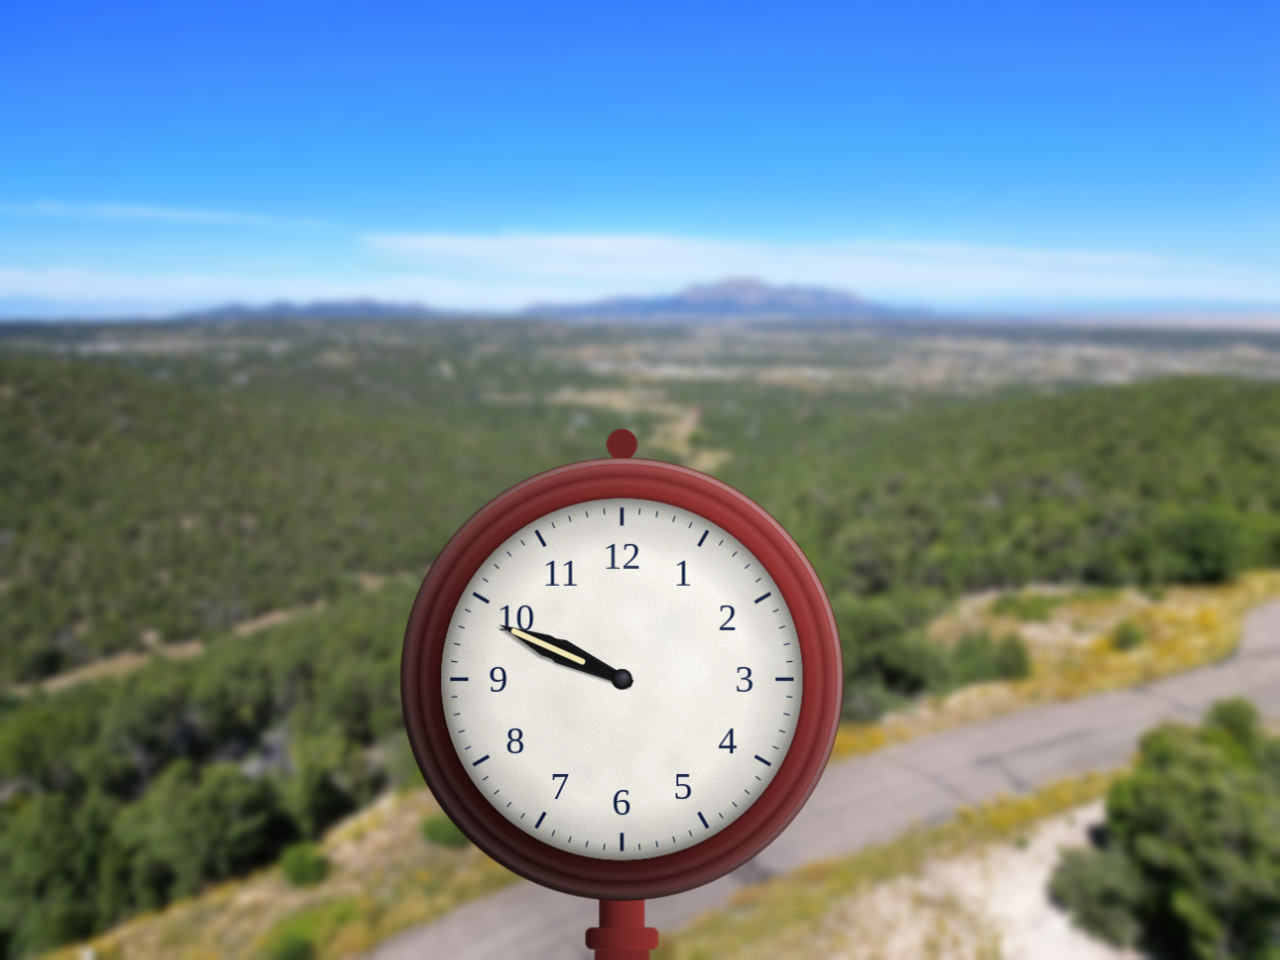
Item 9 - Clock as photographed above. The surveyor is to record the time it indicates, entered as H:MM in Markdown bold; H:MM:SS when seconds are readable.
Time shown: **9:49**
